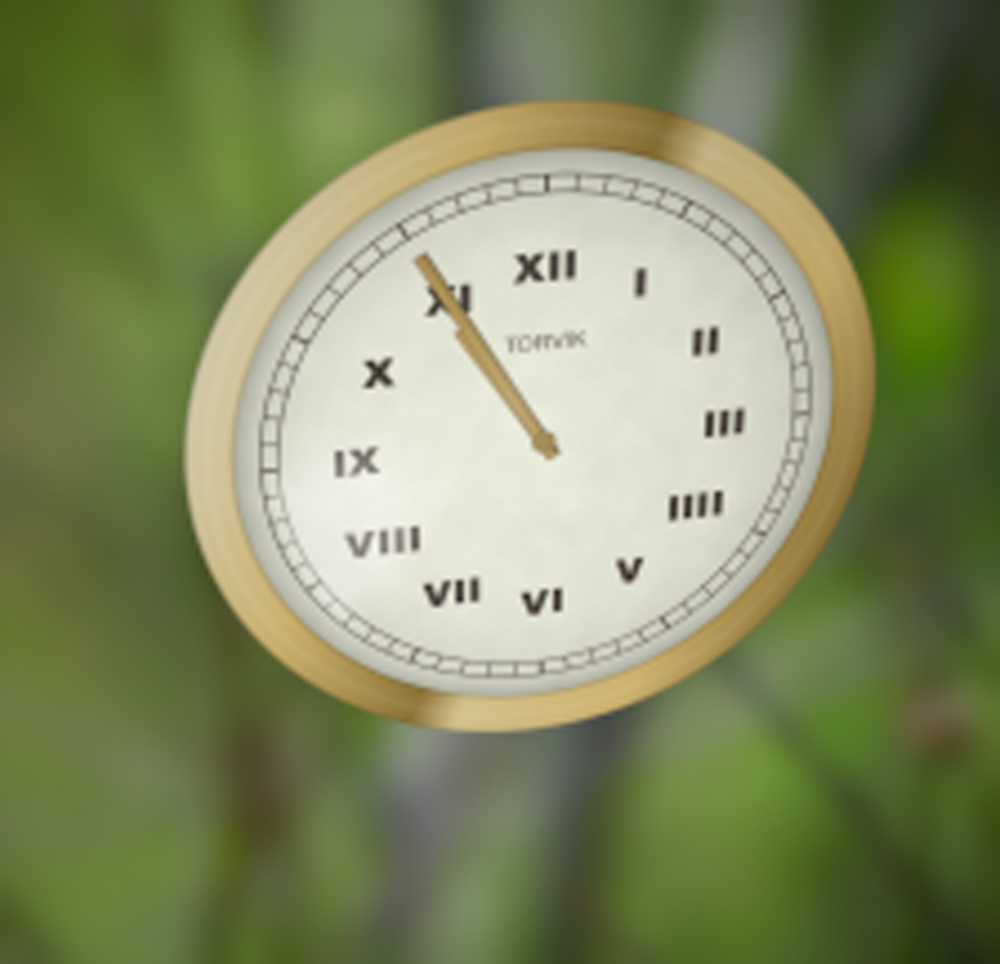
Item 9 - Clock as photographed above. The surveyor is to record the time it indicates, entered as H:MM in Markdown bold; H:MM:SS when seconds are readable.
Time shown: **10:55**
